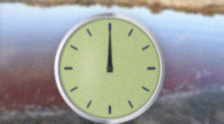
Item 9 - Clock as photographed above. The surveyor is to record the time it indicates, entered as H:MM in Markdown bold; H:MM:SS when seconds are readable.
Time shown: **12:00**
